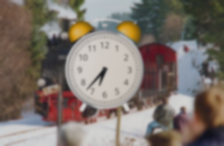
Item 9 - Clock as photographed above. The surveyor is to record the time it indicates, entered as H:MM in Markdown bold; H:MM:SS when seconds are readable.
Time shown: **6:37**
